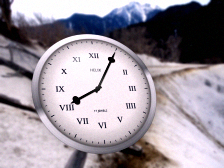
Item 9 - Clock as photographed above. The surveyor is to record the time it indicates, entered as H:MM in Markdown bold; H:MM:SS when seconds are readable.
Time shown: **8:05**
